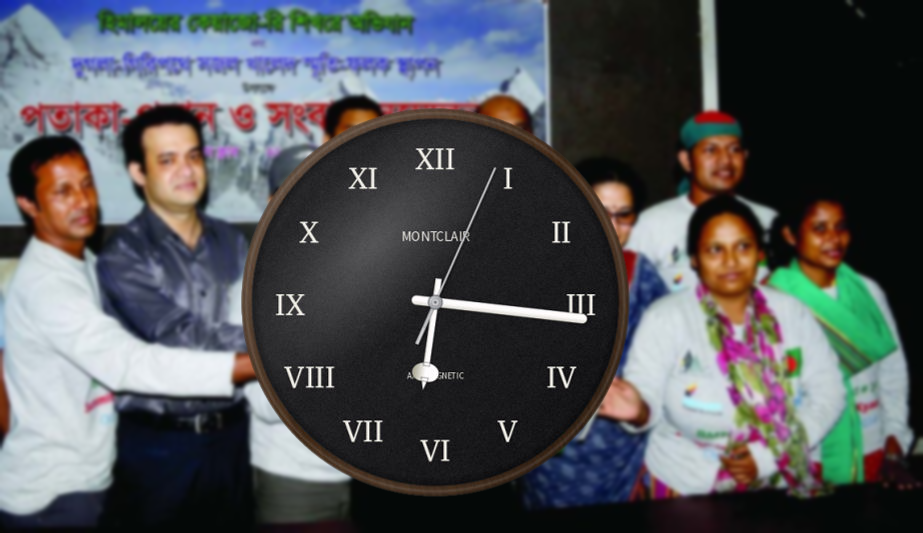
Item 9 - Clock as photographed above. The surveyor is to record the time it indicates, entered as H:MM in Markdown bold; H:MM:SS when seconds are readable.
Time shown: **6:16:04**
